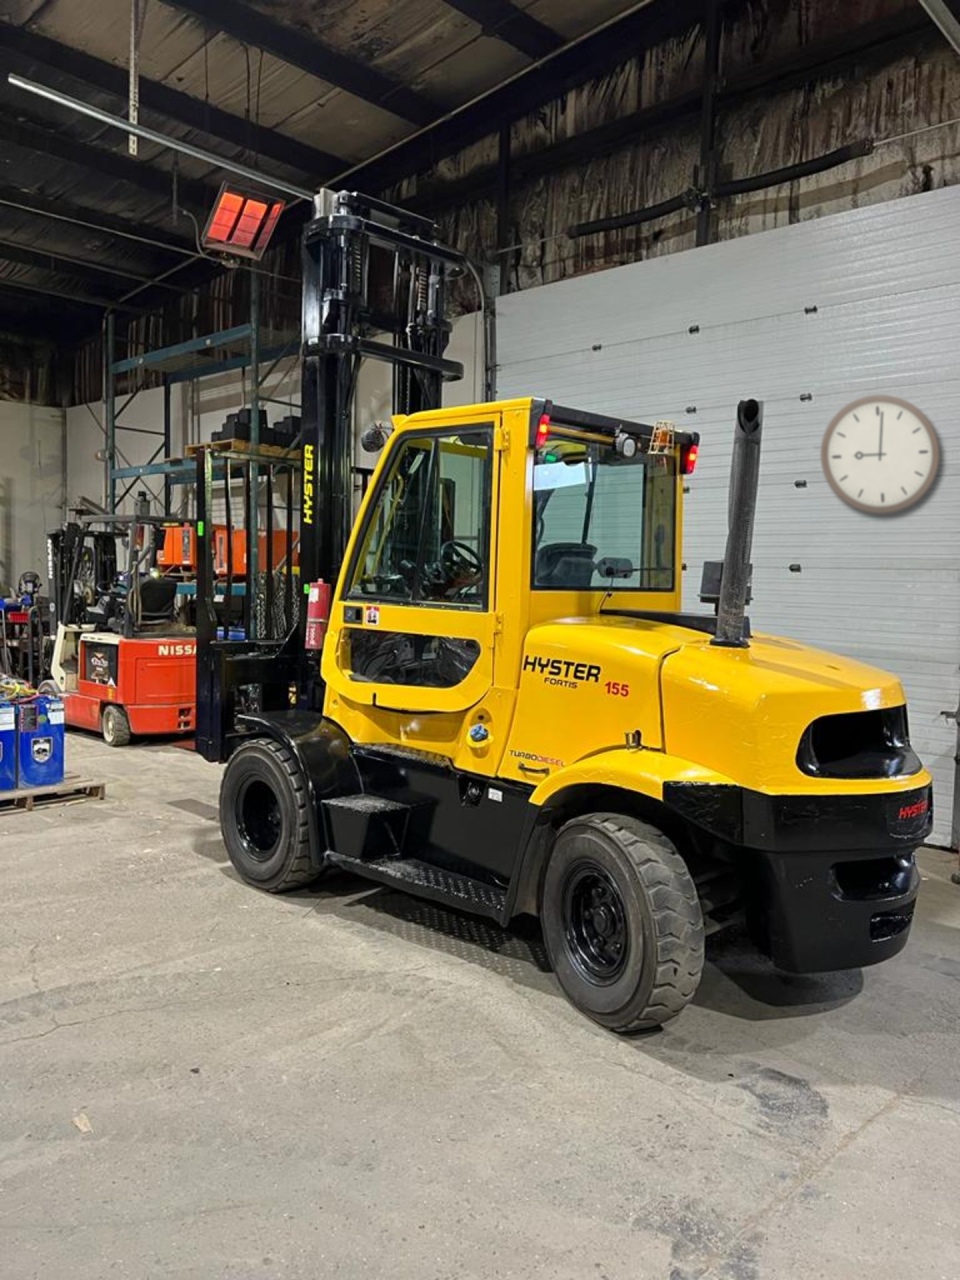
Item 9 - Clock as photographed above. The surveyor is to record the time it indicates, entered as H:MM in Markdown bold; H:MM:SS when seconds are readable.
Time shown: **9:01**
